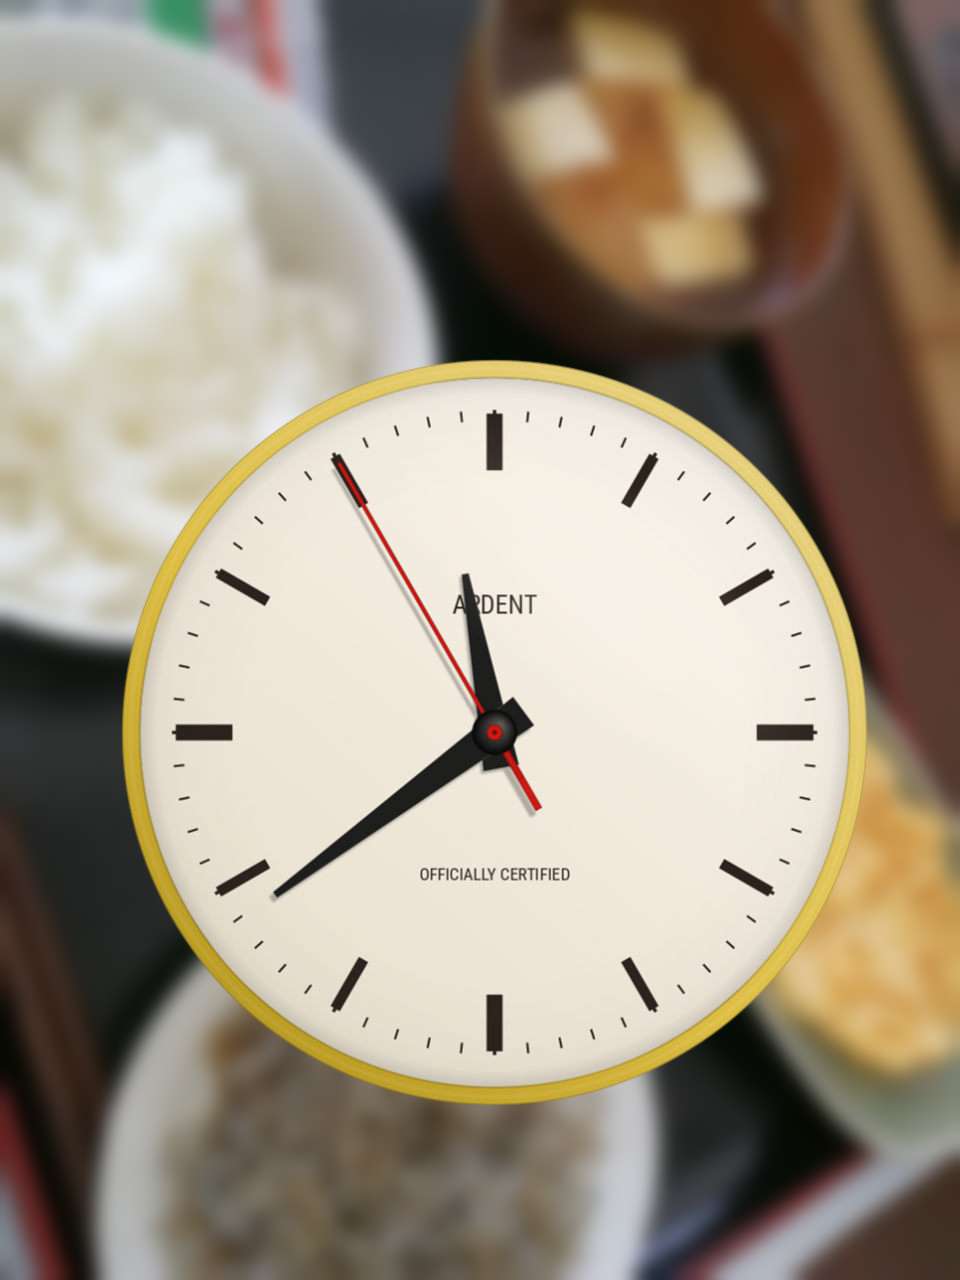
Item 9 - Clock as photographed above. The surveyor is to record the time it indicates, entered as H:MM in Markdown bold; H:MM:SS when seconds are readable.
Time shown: **11:38:55**
